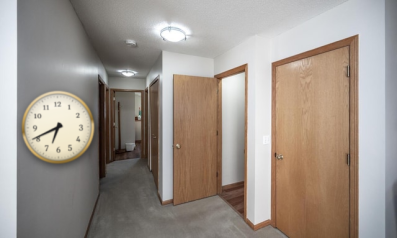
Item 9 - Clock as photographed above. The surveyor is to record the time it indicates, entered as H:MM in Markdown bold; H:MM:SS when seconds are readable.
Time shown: **6:41**
